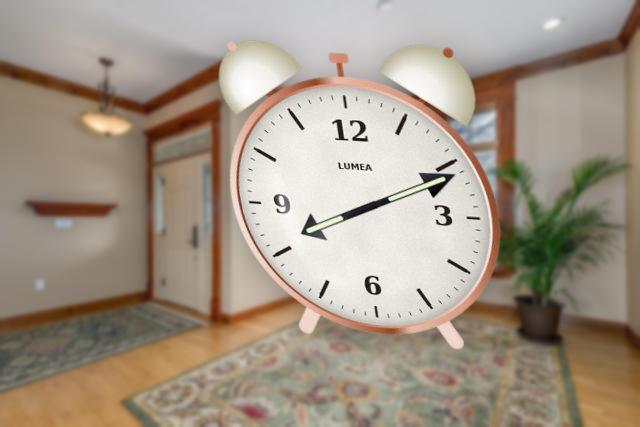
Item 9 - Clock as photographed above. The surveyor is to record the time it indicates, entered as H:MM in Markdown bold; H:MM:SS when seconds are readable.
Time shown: **8:11**
